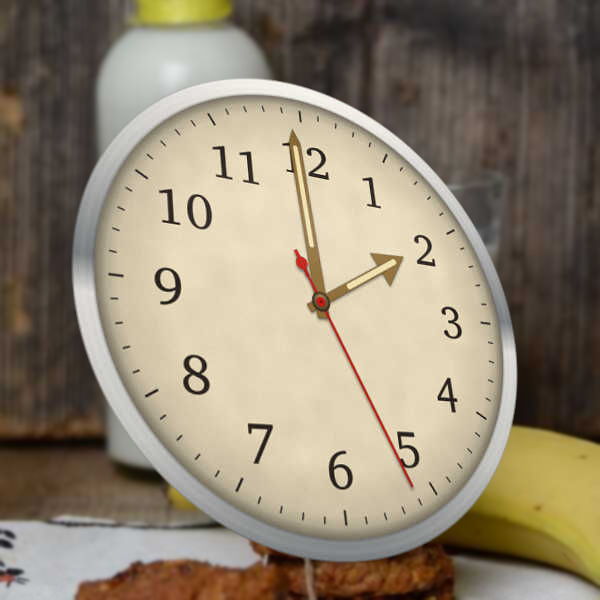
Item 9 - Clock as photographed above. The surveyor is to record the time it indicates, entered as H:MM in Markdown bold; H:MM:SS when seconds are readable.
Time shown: **1:59:26**
